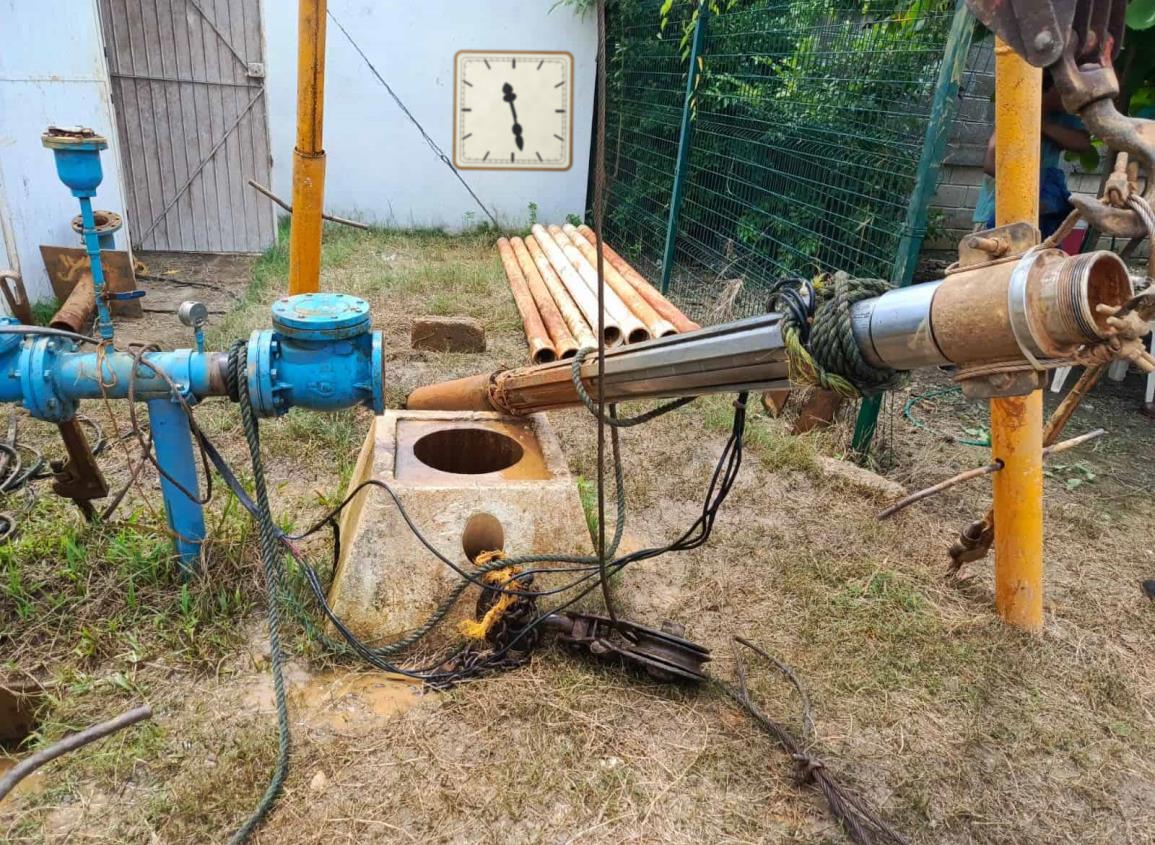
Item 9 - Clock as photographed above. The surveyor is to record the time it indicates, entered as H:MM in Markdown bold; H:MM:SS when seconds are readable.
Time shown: **11:28**
